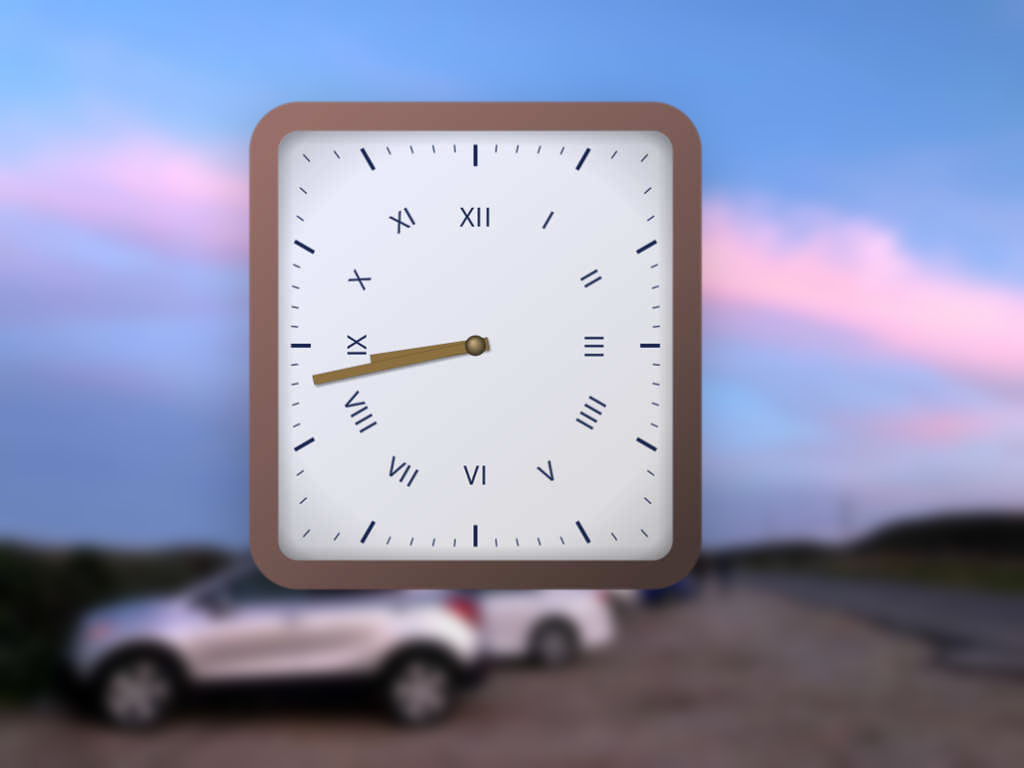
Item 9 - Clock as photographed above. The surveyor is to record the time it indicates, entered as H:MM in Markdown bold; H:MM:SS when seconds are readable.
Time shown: **8:43**
